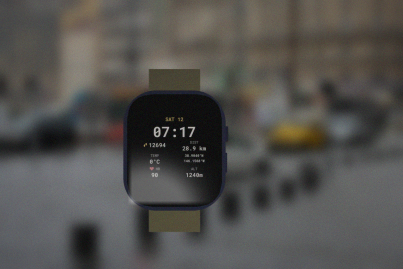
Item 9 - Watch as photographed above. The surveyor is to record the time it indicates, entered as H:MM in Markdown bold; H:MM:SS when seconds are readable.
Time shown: **7:17**
